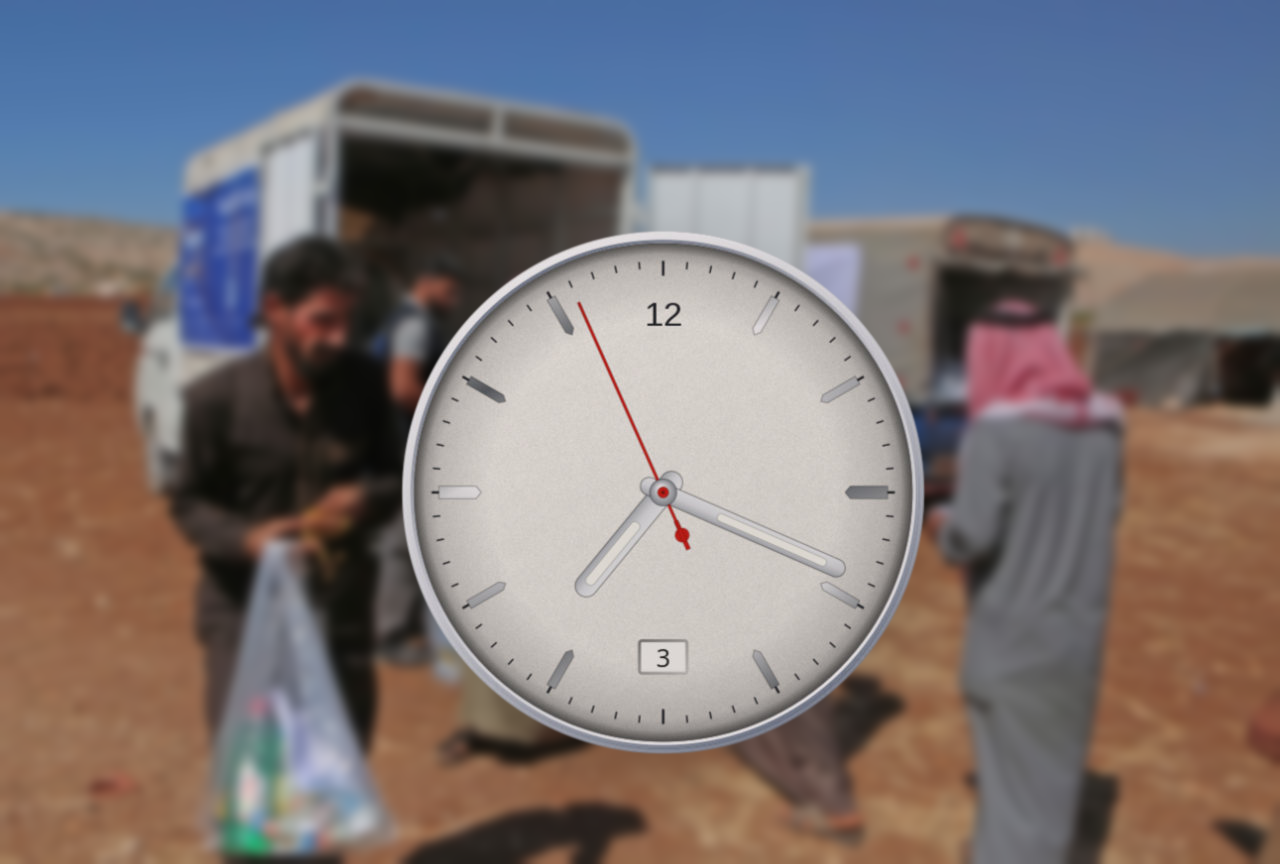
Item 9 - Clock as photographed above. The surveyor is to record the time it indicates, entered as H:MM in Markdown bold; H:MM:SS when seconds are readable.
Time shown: **7:18:56**
